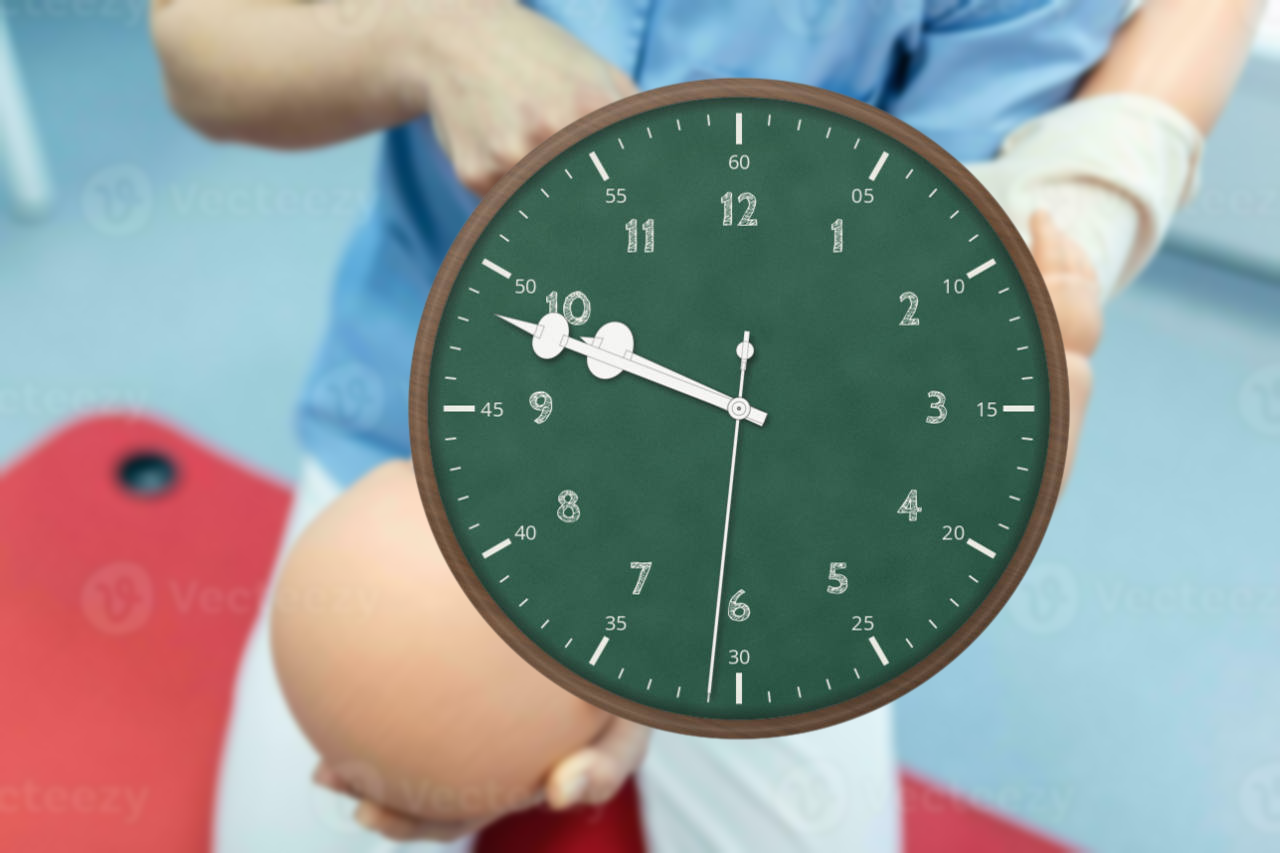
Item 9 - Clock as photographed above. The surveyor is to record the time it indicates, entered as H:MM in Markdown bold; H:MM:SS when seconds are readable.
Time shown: **9:48:31**
